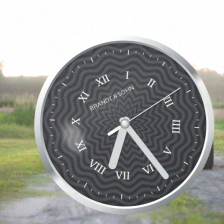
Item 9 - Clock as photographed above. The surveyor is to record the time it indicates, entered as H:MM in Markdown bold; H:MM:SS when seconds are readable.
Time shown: **7:28:14**
